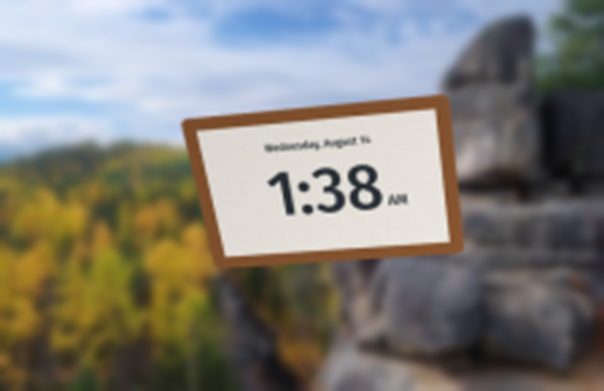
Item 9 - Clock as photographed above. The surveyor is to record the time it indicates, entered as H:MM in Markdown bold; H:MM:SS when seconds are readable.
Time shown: **1:38**
